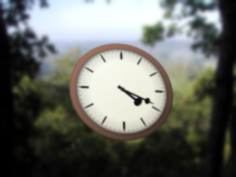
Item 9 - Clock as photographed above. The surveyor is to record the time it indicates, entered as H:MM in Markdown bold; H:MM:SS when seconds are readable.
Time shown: **4:19**
